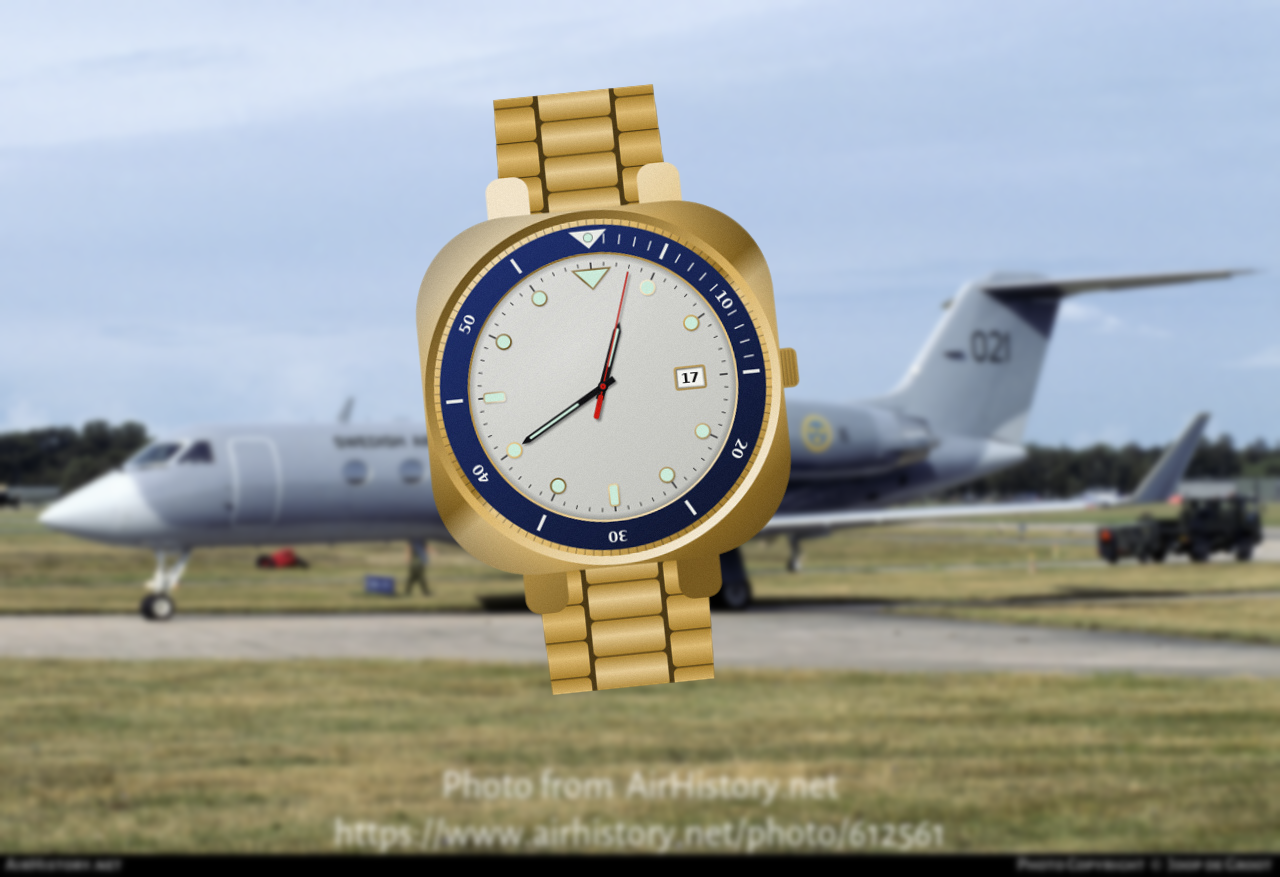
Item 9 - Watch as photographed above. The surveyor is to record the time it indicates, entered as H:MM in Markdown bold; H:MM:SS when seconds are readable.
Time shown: **12:40:03**
